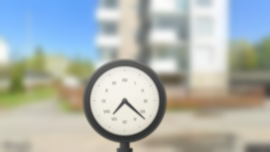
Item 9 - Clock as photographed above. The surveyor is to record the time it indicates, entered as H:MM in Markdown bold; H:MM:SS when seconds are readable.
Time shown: **7:22**
